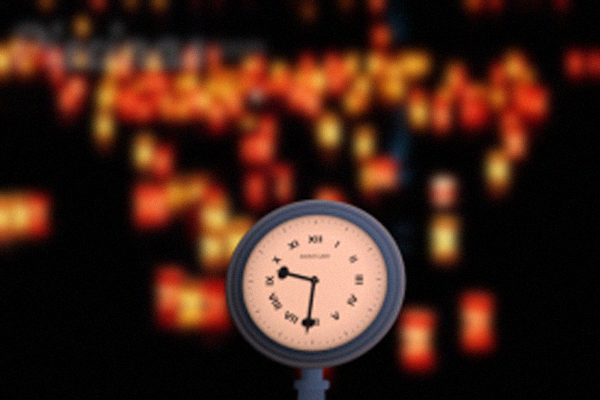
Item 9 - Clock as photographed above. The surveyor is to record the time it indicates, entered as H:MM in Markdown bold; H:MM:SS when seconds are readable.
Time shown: **9:31**
